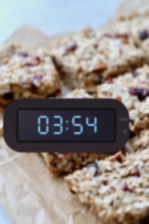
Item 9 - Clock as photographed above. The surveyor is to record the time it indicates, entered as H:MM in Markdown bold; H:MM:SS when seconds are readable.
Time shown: **3:54**
